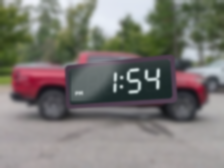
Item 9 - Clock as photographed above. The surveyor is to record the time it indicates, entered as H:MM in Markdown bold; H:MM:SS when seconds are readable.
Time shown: **1:54**
